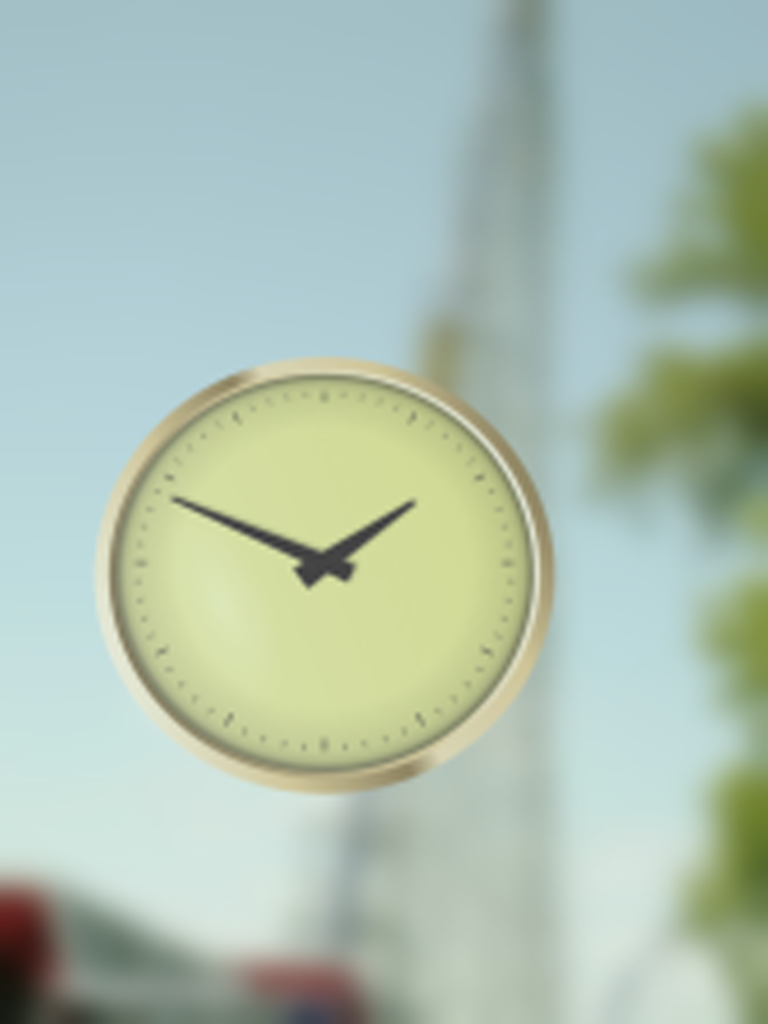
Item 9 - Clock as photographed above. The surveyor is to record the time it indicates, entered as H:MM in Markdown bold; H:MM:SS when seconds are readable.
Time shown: **1:49**
